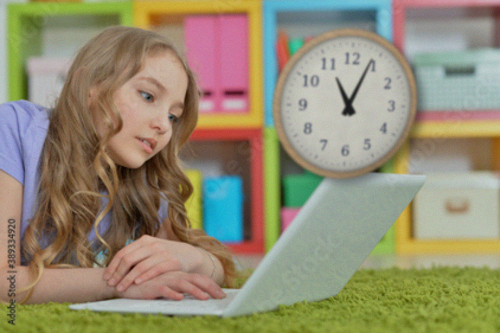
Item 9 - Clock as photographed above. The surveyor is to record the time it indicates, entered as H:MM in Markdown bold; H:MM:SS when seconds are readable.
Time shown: **11:04**
